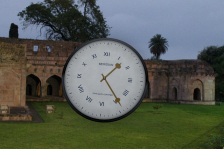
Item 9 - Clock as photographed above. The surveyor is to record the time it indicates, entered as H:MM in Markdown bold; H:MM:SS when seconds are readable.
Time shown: **1:24**
